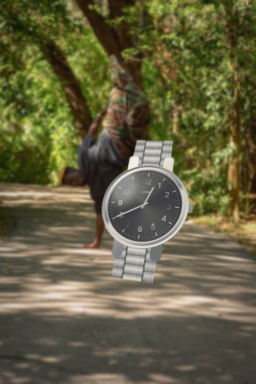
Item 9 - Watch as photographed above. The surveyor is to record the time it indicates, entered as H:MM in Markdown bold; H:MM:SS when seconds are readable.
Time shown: **12:40**
